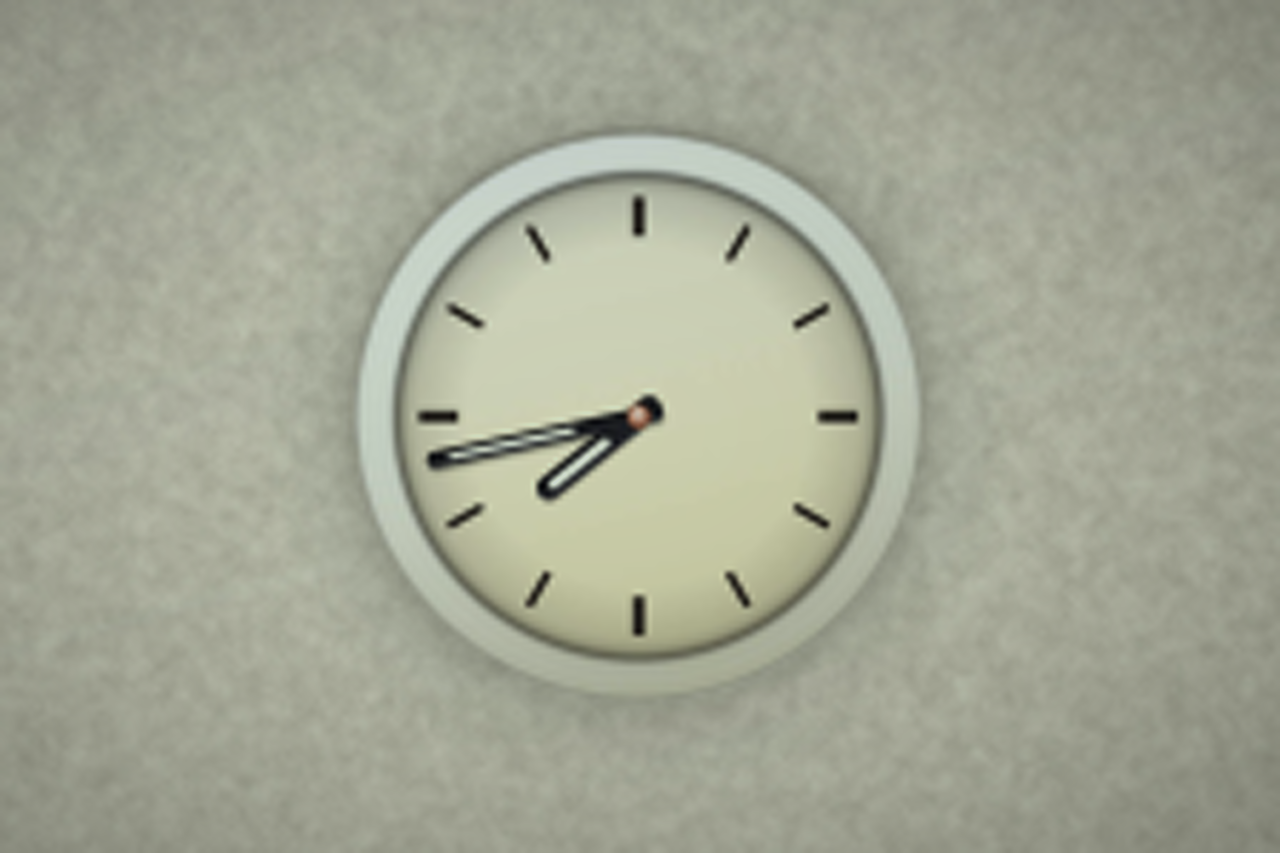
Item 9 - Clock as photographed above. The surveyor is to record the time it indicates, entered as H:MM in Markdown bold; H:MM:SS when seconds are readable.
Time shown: **7:43**
